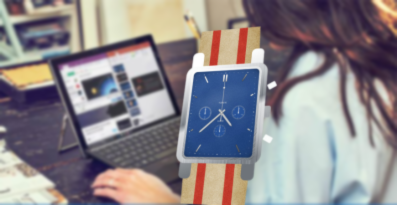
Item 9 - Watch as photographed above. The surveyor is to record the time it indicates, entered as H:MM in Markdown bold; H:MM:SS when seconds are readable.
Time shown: **4:38**
